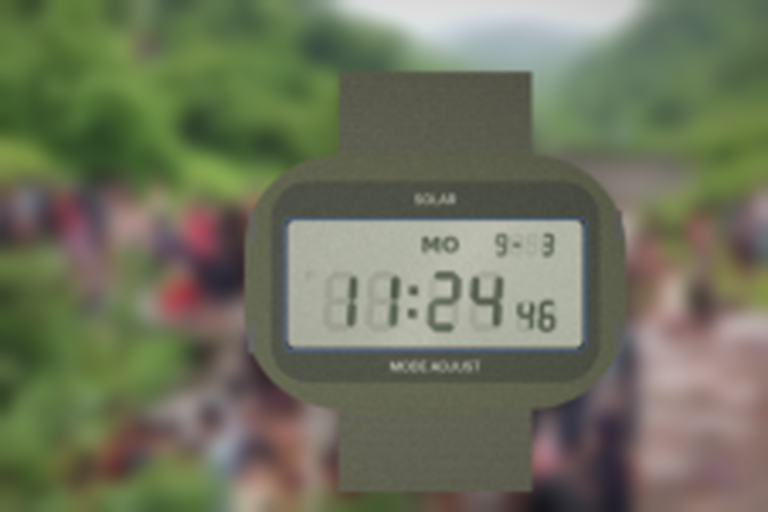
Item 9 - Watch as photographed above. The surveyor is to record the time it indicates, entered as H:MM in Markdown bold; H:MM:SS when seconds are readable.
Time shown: **11:24:46**
